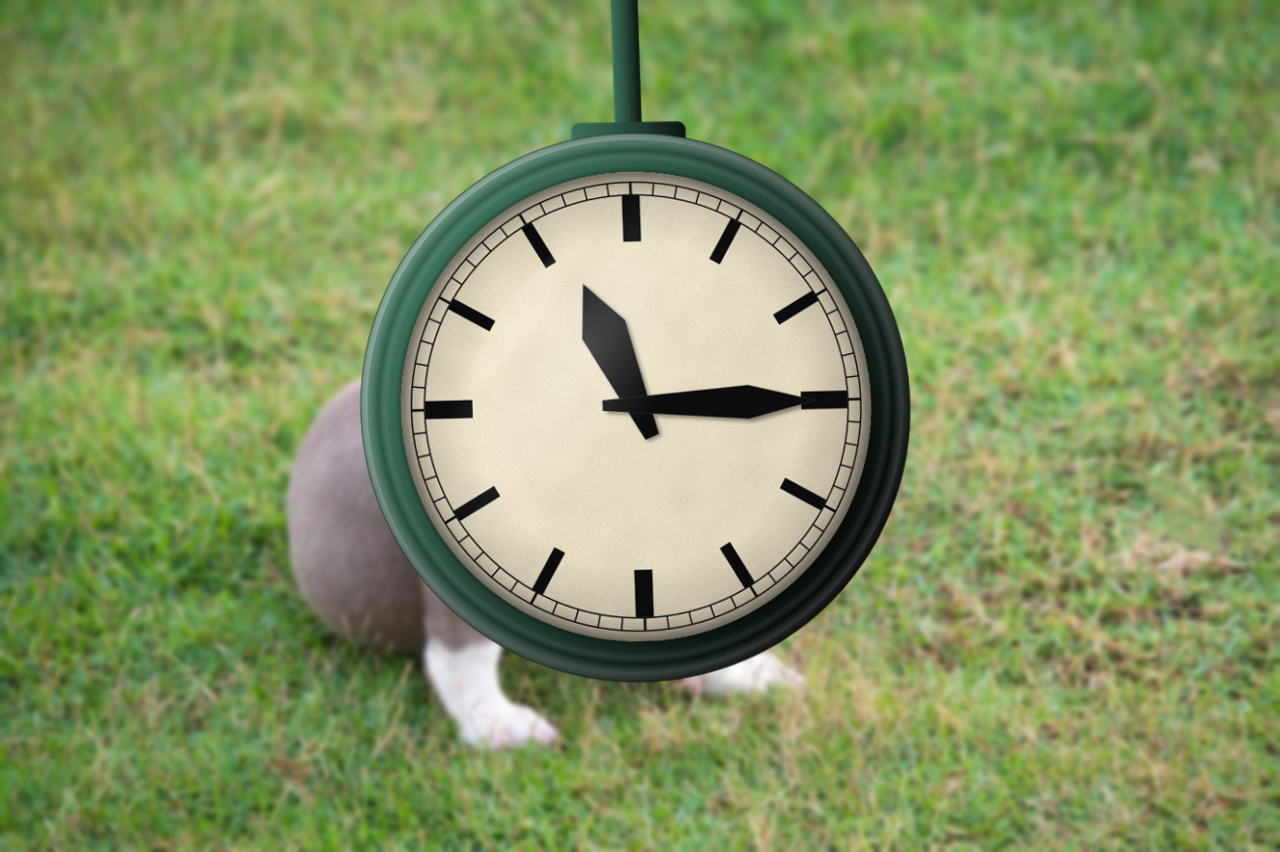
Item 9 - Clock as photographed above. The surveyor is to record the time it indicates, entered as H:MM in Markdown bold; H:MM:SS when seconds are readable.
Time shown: **11:15**
